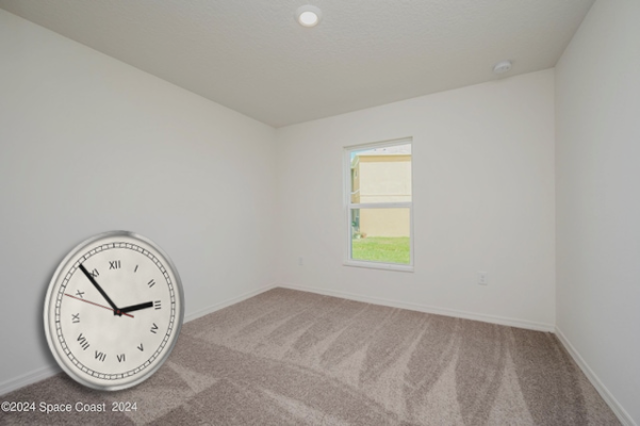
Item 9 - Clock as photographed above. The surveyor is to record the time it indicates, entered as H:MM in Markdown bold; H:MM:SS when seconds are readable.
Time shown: **2:53:49**
